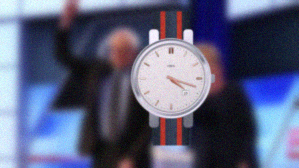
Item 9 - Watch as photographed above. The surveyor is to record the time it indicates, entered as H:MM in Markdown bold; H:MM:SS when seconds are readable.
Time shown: **4:18**
